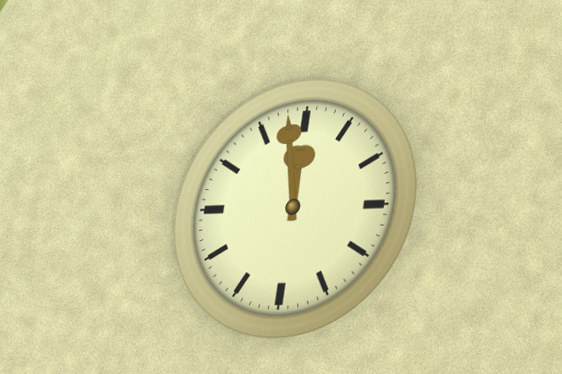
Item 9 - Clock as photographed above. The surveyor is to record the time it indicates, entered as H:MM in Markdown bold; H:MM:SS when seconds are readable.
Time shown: **11:58**
